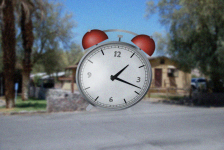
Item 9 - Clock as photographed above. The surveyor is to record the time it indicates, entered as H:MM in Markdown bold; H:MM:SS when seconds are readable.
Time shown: **1:18**
